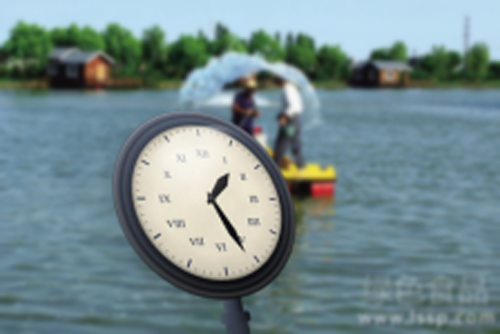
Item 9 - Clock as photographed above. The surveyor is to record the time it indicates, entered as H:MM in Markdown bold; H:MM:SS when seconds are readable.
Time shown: **1:26**
